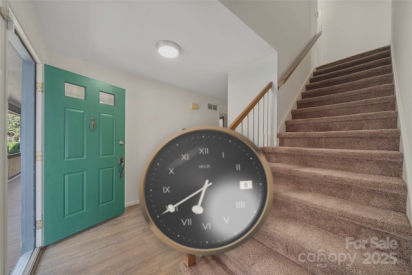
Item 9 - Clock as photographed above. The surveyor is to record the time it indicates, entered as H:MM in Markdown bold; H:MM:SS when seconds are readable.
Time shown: **6:40**
